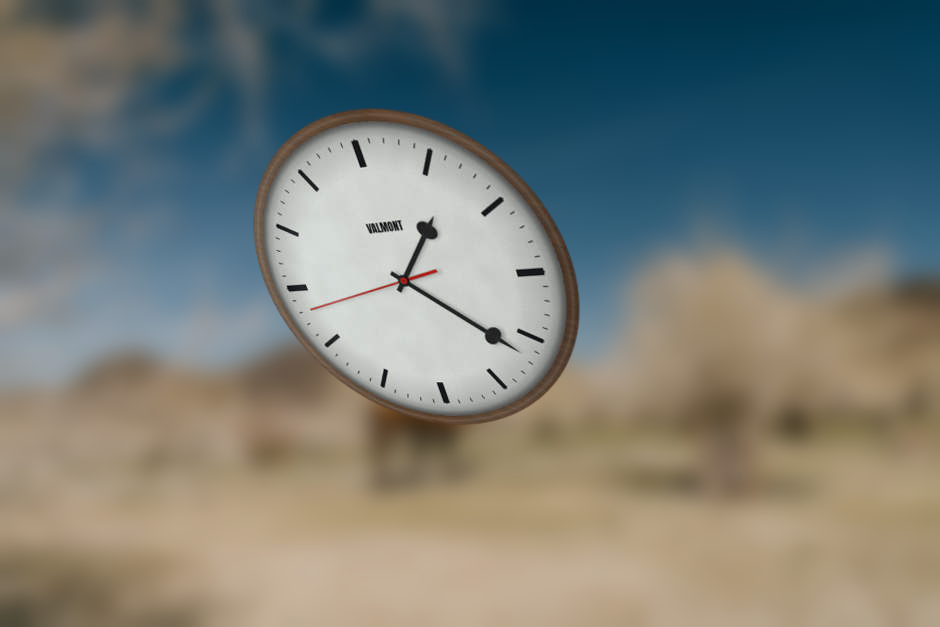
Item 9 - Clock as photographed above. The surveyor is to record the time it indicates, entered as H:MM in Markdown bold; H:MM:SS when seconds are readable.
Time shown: **1:21:43**
